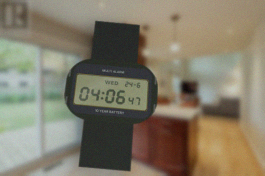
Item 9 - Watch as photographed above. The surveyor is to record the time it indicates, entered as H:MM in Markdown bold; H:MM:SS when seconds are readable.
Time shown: **4:06:47**
